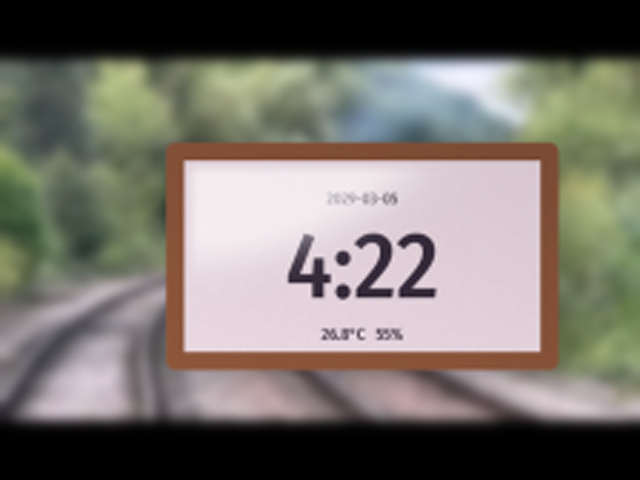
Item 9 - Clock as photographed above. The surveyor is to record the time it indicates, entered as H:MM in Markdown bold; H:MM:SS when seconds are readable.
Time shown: **4:22**
